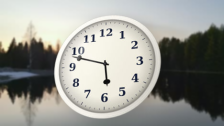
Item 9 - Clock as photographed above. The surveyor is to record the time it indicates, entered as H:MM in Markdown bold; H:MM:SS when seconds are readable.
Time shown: **5:48**
